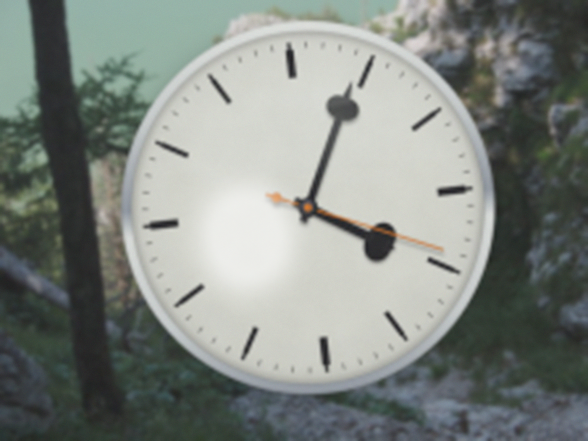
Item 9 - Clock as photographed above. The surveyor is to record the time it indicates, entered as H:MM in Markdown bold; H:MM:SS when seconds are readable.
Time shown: **4:04:19**
